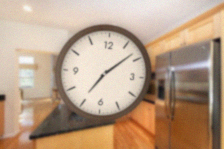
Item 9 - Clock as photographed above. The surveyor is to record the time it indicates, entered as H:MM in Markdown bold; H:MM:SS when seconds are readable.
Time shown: **7:08**
